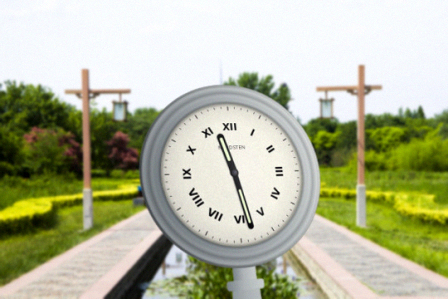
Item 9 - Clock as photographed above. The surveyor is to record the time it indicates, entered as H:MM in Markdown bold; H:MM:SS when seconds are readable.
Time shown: **11:28**
